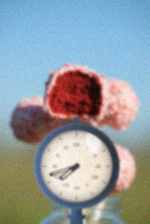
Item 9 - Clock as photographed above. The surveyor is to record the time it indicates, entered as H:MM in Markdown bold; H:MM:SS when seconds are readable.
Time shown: **7:42**
